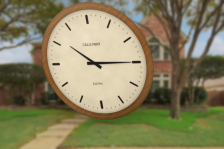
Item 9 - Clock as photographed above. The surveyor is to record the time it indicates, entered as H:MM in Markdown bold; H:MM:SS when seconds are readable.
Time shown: **10:15**
